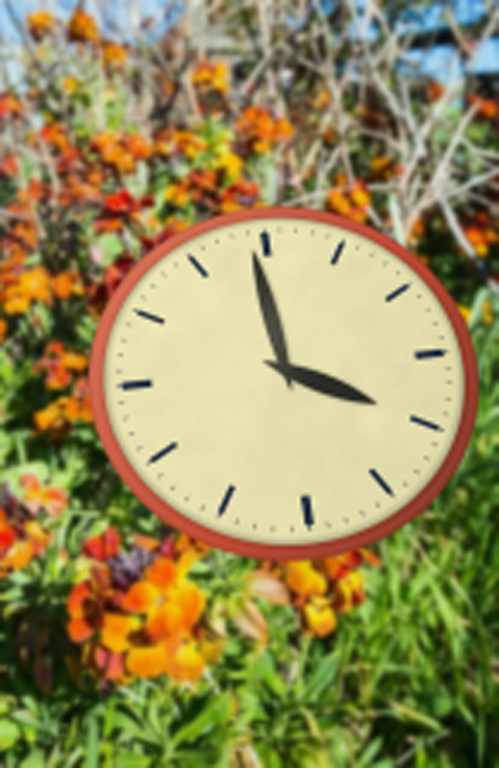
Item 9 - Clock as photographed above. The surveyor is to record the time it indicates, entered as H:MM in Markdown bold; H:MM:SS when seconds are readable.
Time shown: **3:59**
